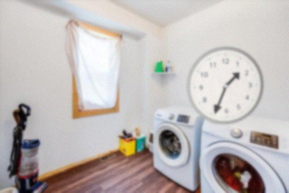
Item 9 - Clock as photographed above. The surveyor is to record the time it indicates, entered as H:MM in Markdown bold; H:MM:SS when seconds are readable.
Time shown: **1:34**
